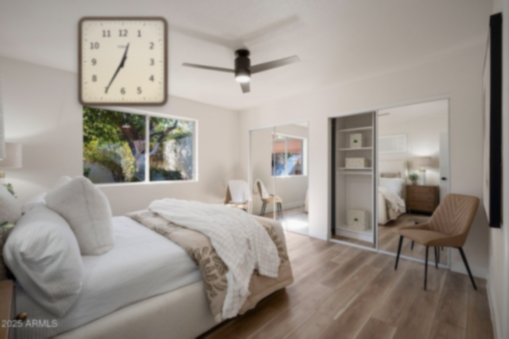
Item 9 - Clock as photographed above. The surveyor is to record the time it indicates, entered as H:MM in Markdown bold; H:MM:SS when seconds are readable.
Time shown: **12:35**
